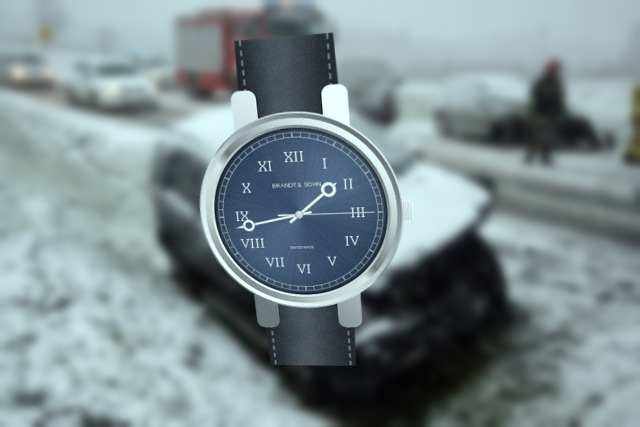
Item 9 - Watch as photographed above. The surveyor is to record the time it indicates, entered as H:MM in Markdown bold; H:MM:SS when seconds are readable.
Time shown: **1:43:15**
